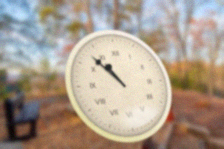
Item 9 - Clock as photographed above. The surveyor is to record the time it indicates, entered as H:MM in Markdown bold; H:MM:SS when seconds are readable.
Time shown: **10:53**
